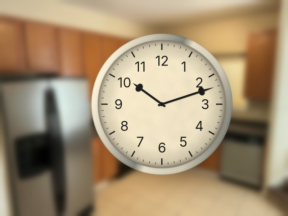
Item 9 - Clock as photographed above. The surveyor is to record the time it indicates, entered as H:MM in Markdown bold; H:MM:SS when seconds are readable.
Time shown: **10:12**
